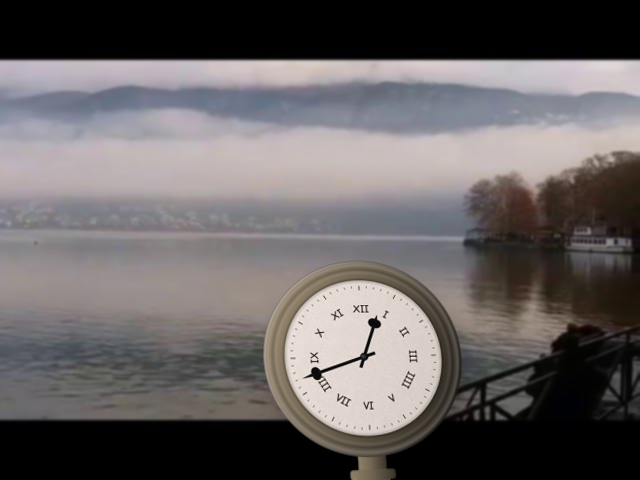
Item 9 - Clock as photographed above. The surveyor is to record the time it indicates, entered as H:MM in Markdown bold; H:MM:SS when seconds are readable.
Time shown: **12:42**
